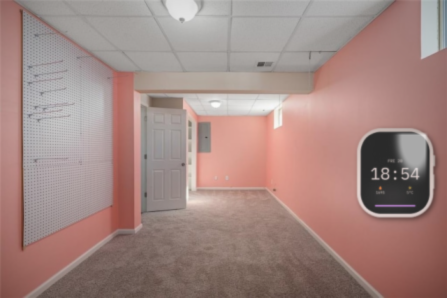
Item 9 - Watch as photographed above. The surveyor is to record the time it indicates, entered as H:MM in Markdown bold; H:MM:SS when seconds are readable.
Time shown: **18:54**
